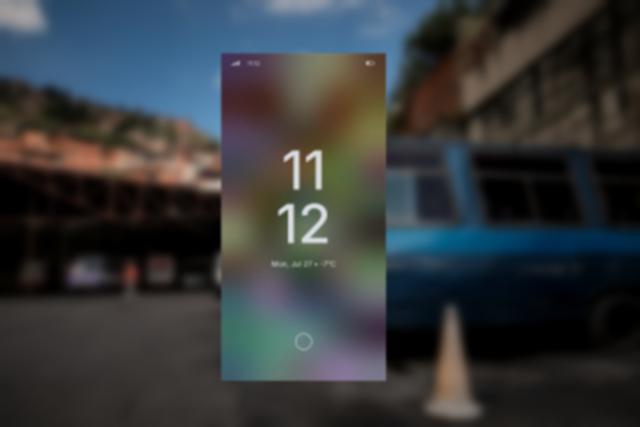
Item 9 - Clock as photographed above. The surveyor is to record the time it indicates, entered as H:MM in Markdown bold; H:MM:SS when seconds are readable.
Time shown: **11:12**
